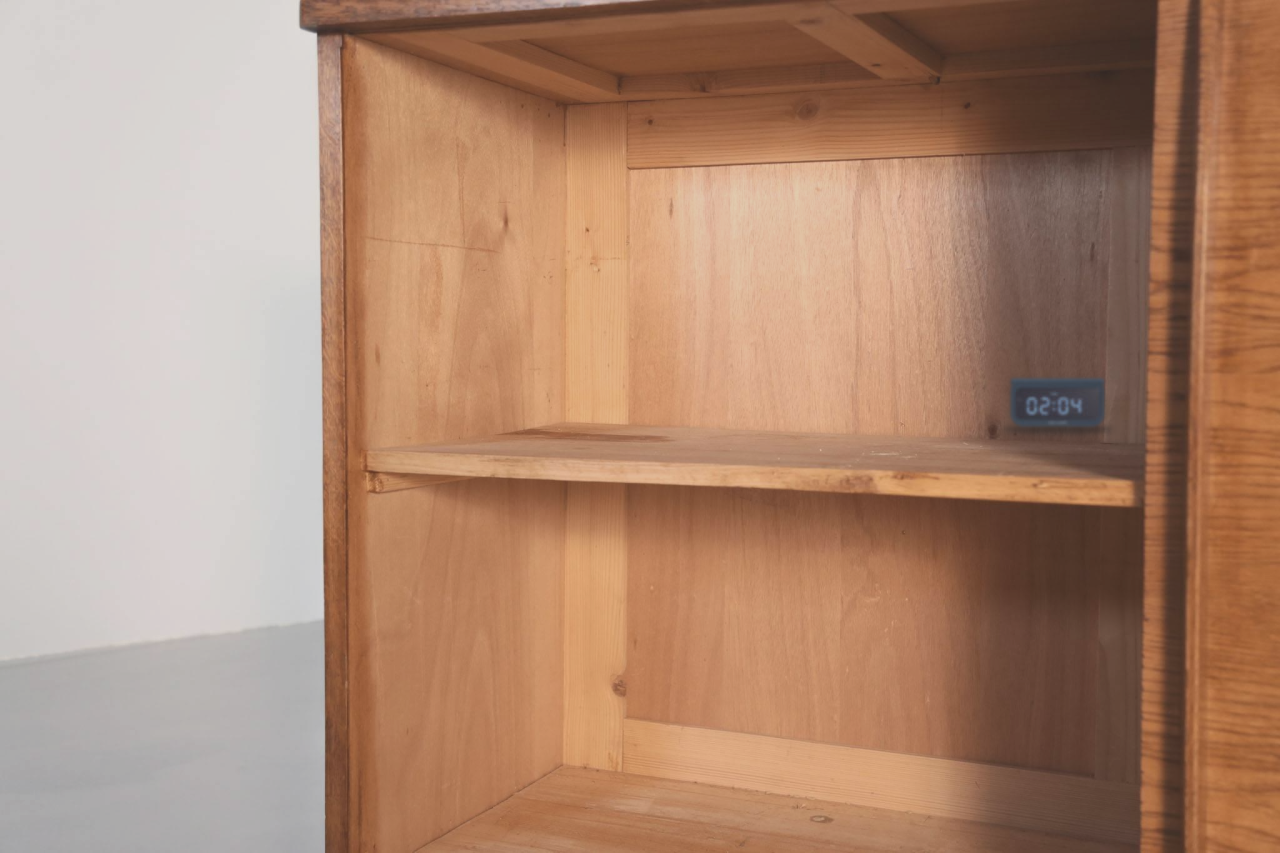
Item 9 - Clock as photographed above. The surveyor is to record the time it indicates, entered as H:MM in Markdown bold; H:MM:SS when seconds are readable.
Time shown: **2:04**
